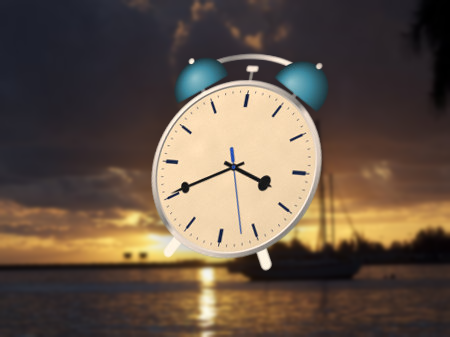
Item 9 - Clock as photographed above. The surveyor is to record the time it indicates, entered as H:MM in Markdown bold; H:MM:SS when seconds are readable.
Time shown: **3:40:27**
